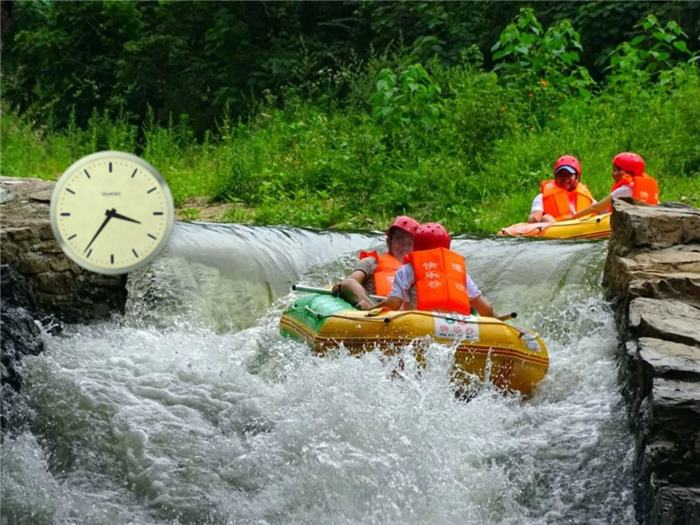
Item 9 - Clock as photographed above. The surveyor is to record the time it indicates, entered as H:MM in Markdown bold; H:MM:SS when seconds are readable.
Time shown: **3:36**
